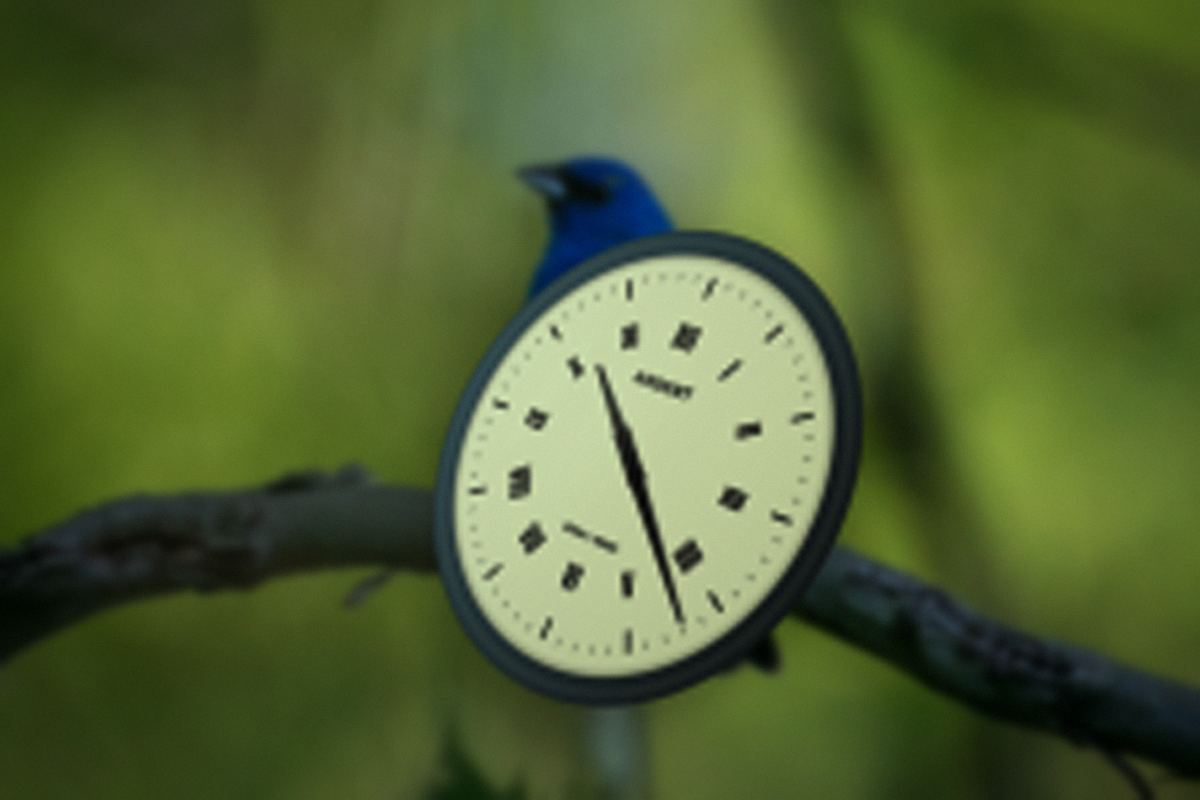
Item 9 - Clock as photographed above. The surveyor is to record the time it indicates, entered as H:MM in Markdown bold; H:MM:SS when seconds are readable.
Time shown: **10:22**
